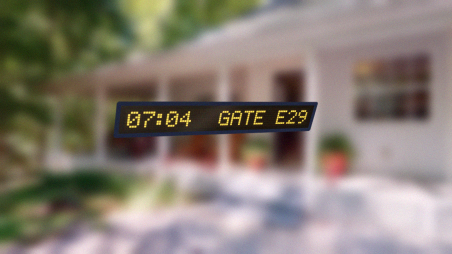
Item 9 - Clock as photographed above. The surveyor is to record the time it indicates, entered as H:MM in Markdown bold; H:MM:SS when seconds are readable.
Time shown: **7:04**
